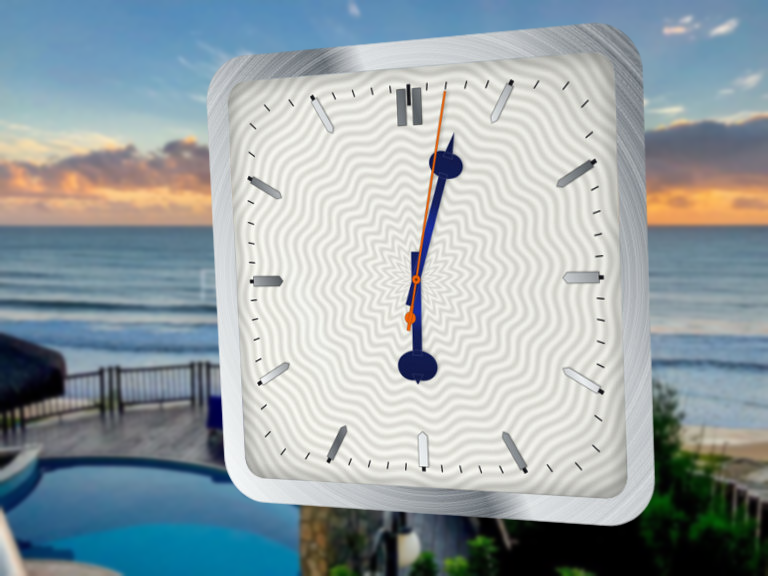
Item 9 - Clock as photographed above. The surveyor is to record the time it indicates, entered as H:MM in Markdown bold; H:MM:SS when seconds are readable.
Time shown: **6:03:02**
